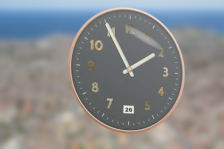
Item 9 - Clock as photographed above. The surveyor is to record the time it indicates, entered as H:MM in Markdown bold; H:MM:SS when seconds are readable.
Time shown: **1:55**
